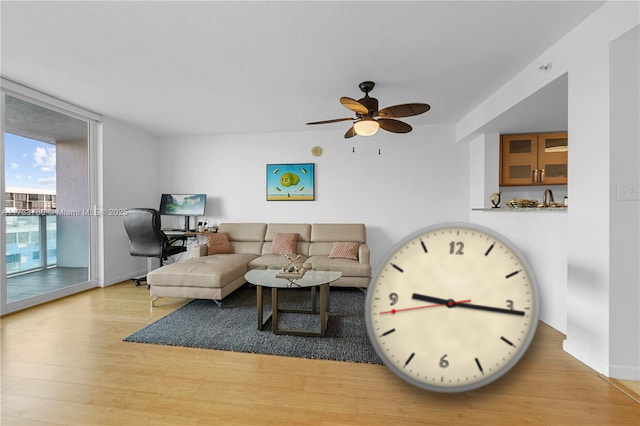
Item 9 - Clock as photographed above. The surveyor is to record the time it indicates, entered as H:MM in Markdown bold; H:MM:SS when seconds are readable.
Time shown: **9:15:43**
